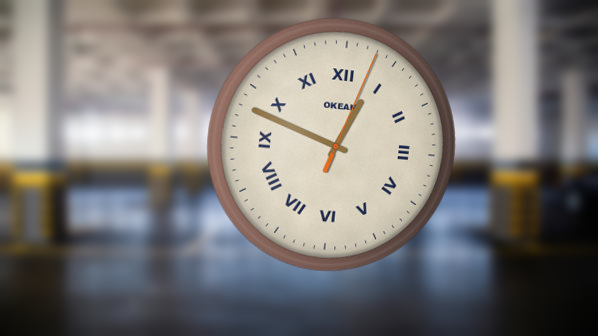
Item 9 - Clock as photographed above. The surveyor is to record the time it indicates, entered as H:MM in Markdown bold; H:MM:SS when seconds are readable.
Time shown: **12:48:03**
